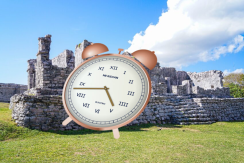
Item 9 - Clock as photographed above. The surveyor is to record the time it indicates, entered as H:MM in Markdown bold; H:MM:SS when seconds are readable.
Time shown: **4:43**
